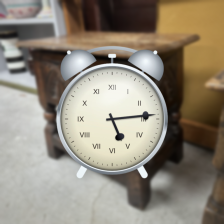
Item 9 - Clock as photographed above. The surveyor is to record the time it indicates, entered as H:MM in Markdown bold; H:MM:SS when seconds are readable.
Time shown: **5:14**
